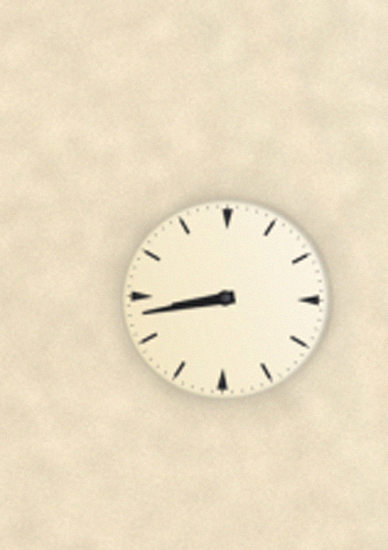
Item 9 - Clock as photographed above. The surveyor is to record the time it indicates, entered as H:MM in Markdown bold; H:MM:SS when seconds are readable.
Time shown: **8:43**
